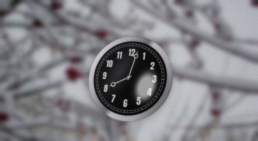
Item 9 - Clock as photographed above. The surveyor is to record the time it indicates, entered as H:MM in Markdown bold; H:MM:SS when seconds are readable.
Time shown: **8:02**
